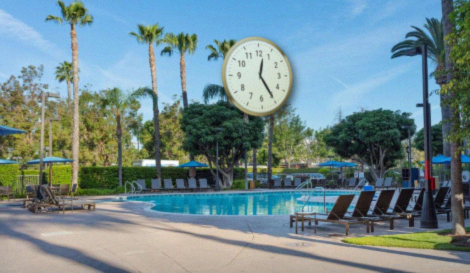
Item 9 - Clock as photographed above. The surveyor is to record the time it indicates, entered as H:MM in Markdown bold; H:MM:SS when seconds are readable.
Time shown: **12:25**
